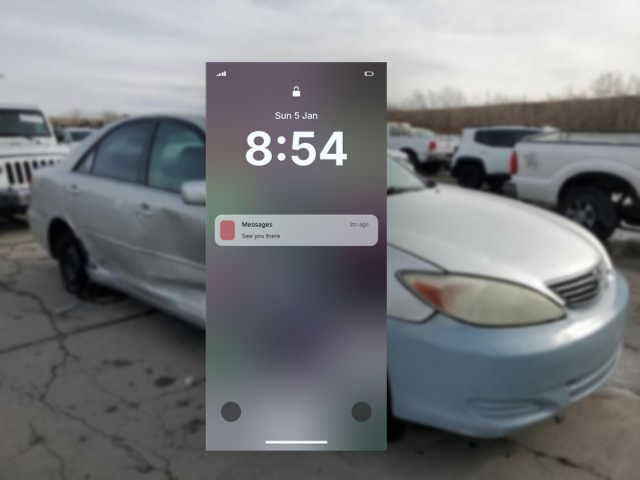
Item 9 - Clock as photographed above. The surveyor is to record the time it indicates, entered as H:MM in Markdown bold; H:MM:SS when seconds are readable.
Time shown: **8:54**
